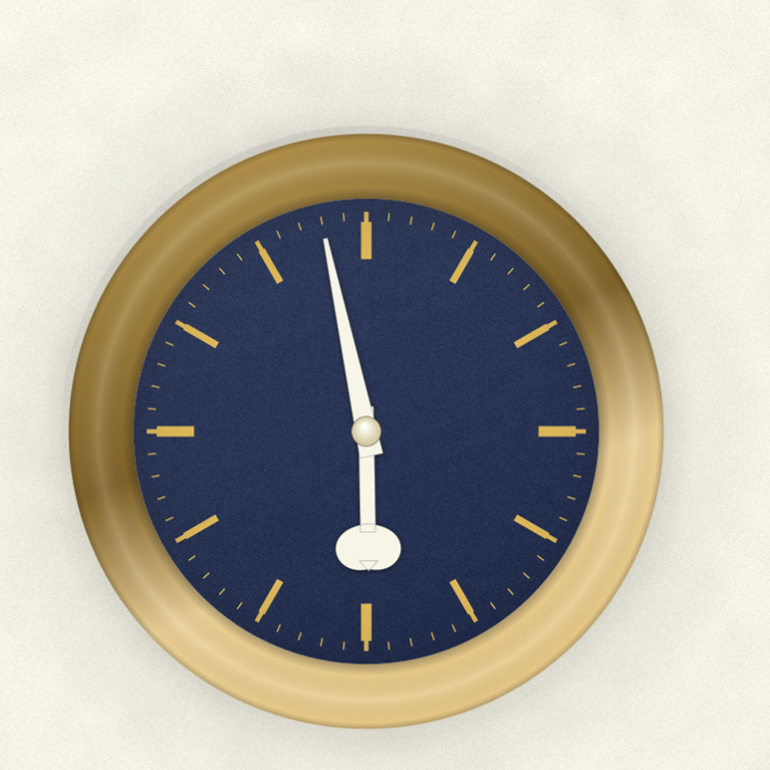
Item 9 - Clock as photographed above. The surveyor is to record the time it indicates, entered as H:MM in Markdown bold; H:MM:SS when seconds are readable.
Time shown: **5:58**
